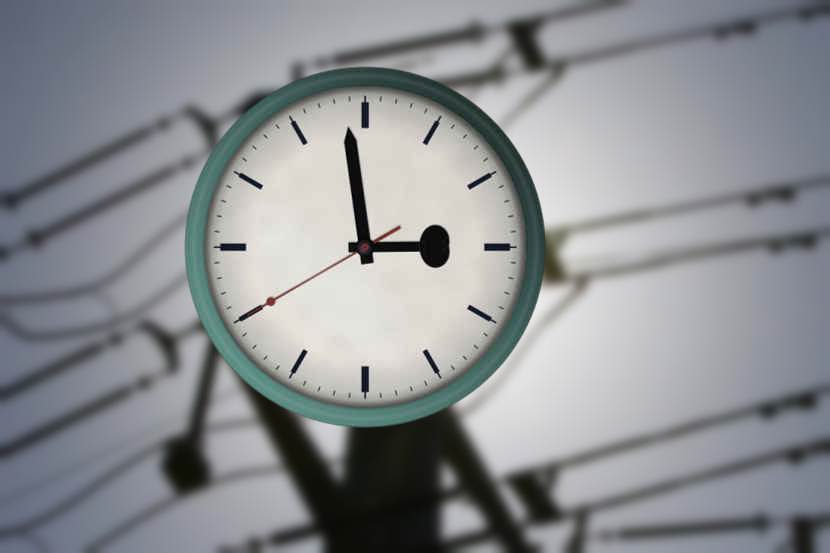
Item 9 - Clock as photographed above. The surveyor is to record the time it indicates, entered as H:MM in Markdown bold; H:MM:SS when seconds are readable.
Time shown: **2:58:40**
